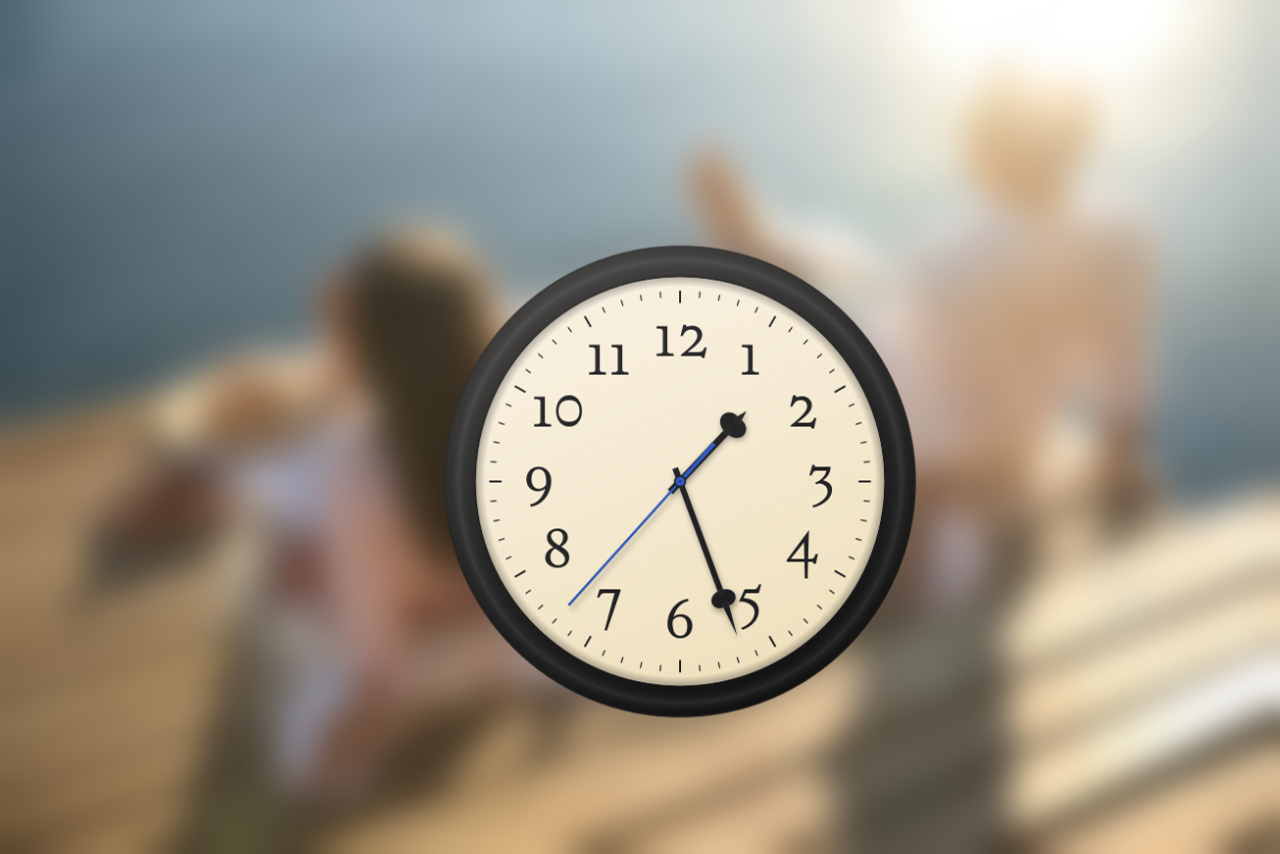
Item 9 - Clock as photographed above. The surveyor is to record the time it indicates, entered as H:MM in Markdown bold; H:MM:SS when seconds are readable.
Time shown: **1:26:37**
